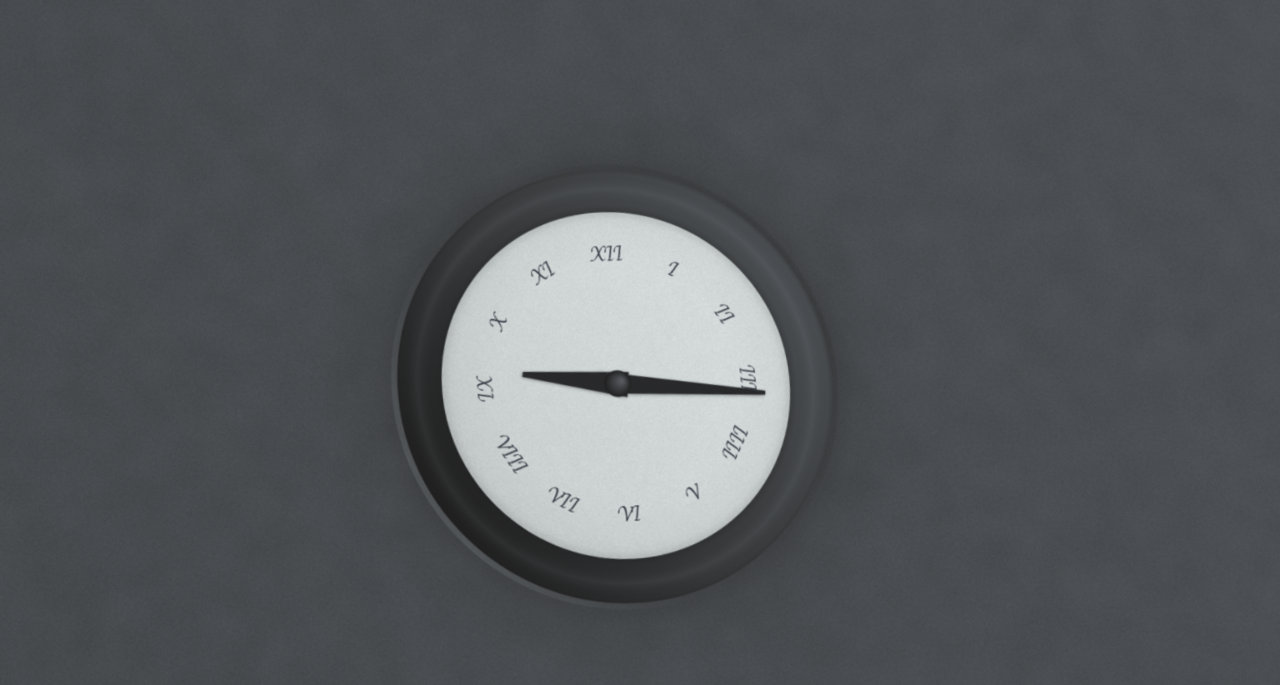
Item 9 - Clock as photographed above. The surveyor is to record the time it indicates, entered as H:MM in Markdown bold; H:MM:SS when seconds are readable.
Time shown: **9:16**
